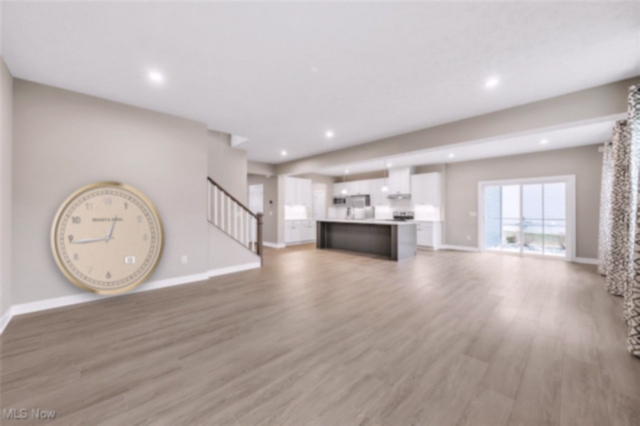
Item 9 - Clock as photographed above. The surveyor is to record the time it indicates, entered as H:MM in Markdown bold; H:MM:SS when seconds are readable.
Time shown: **12:44**
